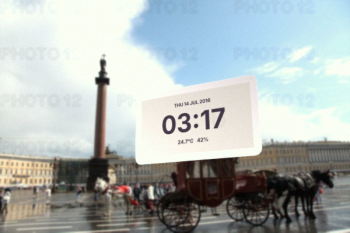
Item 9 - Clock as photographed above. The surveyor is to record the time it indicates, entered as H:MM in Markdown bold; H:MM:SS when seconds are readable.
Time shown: **3:17**
